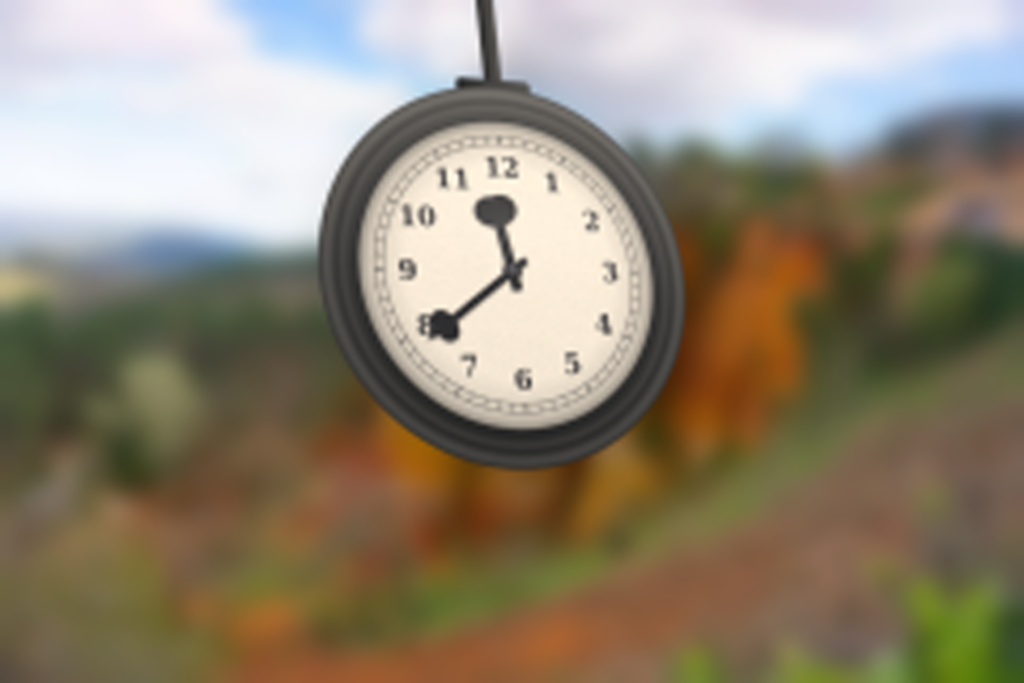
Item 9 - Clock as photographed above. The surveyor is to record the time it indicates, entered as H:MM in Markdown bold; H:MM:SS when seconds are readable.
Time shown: **11:39**
